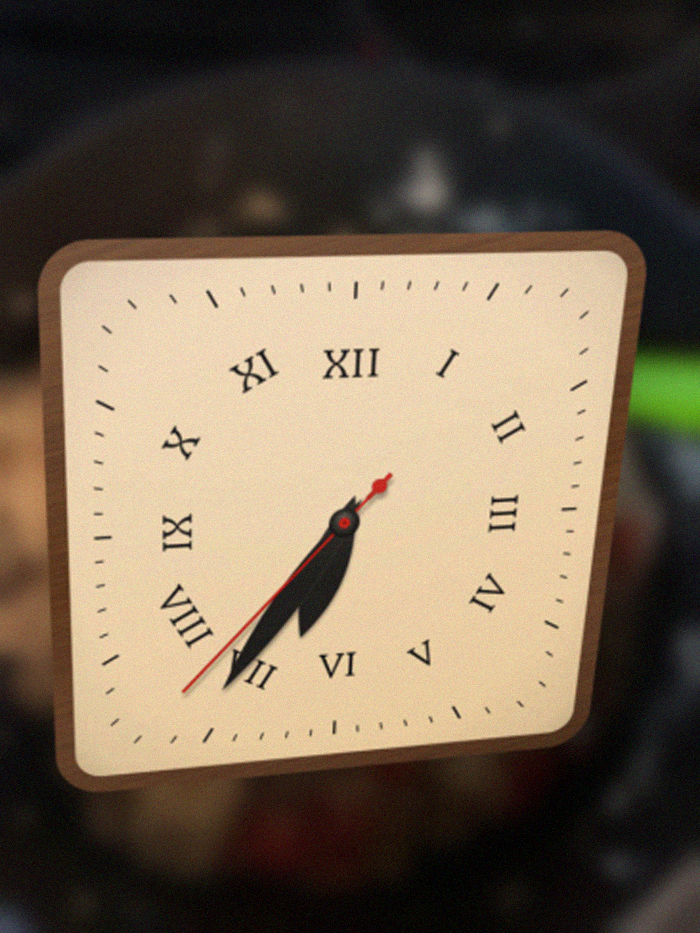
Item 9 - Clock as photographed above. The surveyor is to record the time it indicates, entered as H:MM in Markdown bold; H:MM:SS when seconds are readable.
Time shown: **6:35:37**
